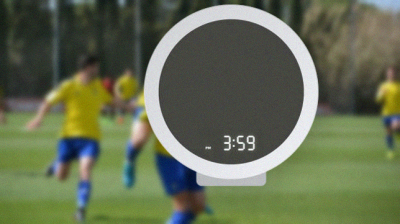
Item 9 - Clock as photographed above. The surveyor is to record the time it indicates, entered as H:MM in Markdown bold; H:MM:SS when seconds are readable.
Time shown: **3:59**
